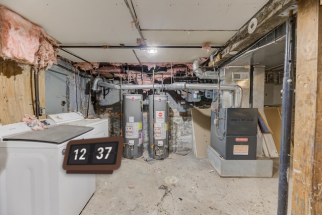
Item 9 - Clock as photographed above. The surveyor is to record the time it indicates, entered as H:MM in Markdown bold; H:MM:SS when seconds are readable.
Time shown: **12:37**
